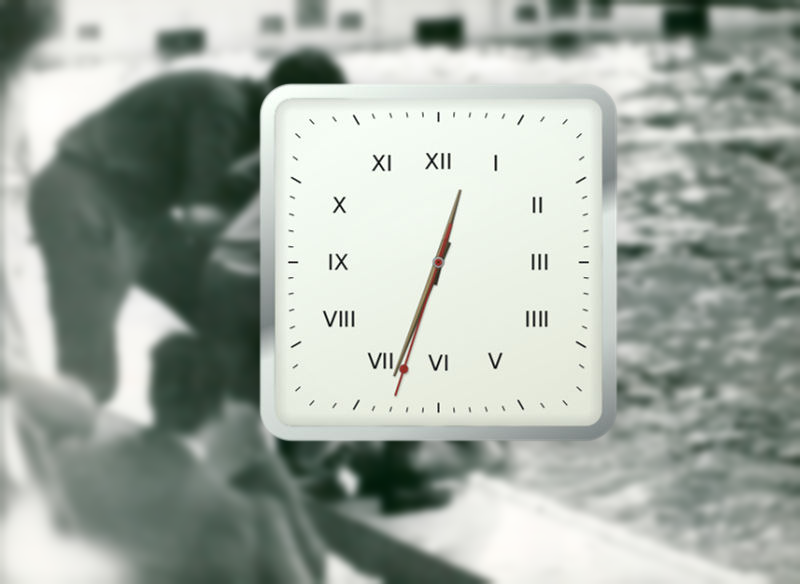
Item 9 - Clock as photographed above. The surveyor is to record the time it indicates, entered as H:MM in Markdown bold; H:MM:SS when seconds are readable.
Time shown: **12:33:33**
